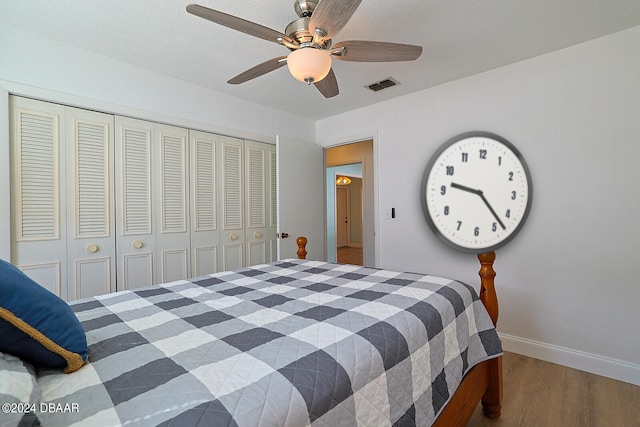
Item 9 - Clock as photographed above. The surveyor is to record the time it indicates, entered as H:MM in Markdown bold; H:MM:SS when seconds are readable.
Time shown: **9:23**
